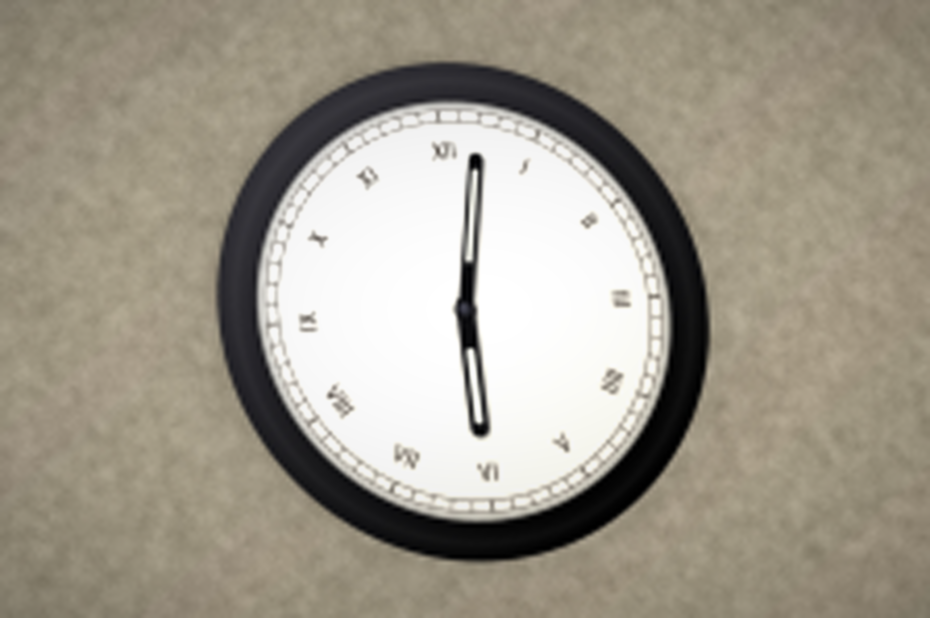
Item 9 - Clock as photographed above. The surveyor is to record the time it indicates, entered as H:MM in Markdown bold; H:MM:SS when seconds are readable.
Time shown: **6:02**
